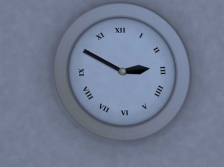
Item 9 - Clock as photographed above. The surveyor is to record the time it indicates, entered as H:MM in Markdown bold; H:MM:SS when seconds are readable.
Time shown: **2:50**
